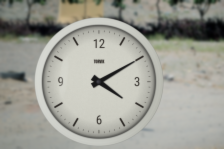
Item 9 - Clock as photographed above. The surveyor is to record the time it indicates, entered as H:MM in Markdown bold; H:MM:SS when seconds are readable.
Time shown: **4:10**
